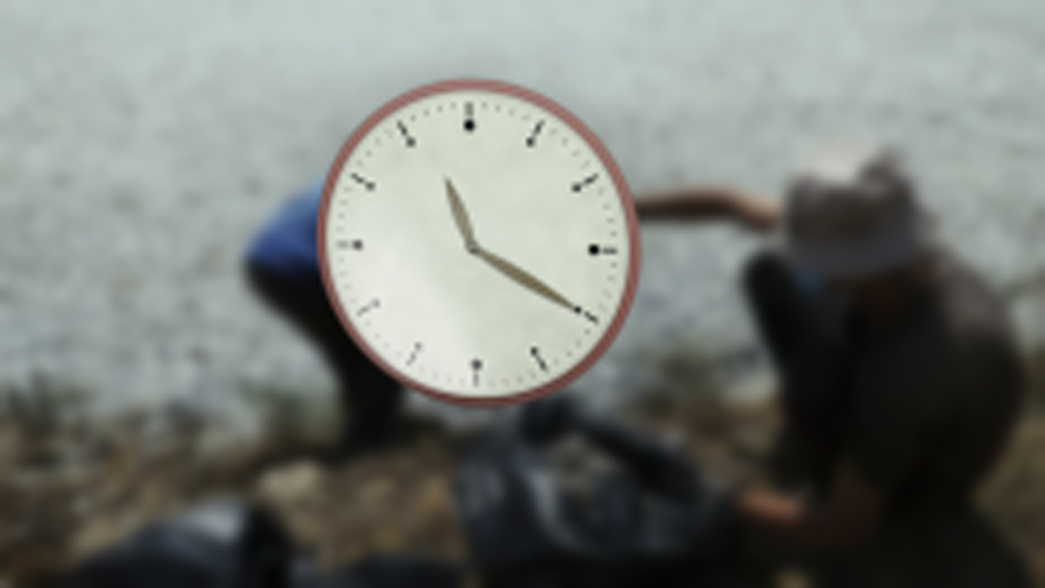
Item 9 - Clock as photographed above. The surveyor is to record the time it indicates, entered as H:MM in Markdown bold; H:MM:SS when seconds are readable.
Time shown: **11:20**
